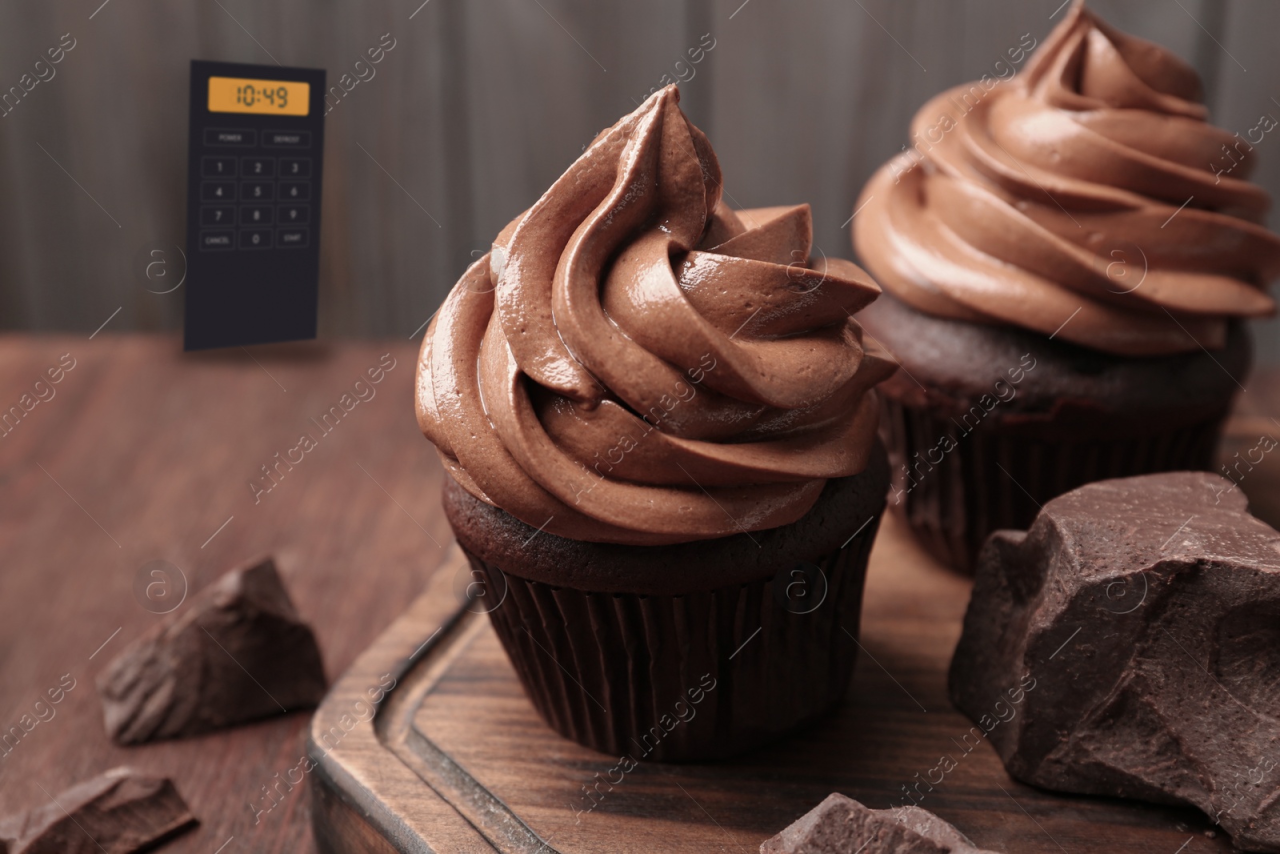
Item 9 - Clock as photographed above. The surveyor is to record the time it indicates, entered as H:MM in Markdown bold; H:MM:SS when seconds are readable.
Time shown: **10:49**
